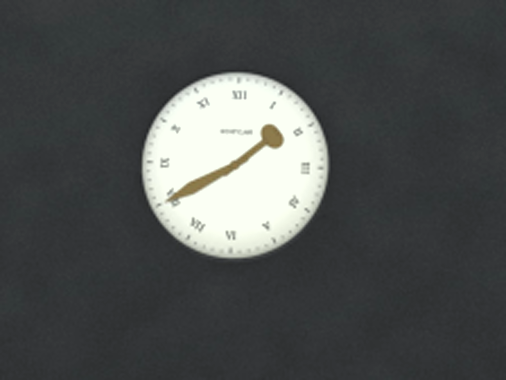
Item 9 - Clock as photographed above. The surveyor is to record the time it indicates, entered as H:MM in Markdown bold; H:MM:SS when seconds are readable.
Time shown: **1:40**
